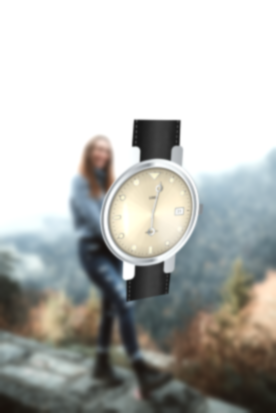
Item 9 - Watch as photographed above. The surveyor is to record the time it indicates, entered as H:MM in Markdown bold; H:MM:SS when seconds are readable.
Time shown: **6:02**
